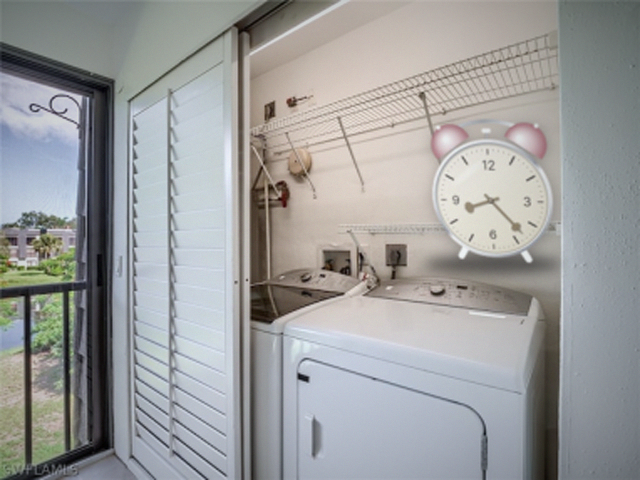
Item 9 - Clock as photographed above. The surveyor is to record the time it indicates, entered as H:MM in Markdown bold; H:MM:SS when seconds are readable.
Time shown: **8:23**
